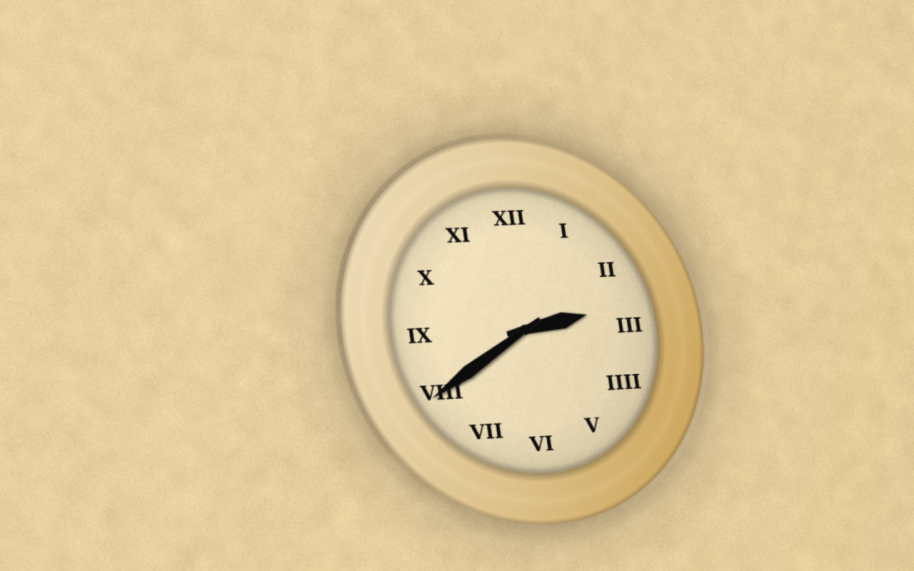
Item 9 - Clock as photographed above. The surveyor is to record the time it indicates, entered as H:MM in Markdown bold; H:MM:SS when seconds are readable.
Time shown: **2:40**
